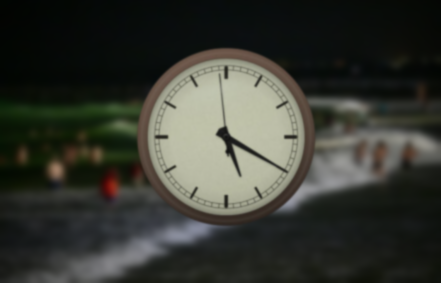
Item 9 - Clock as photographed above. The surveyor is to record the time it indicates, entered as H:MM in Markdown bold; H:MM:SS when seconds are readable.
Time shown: **5:19:59**
